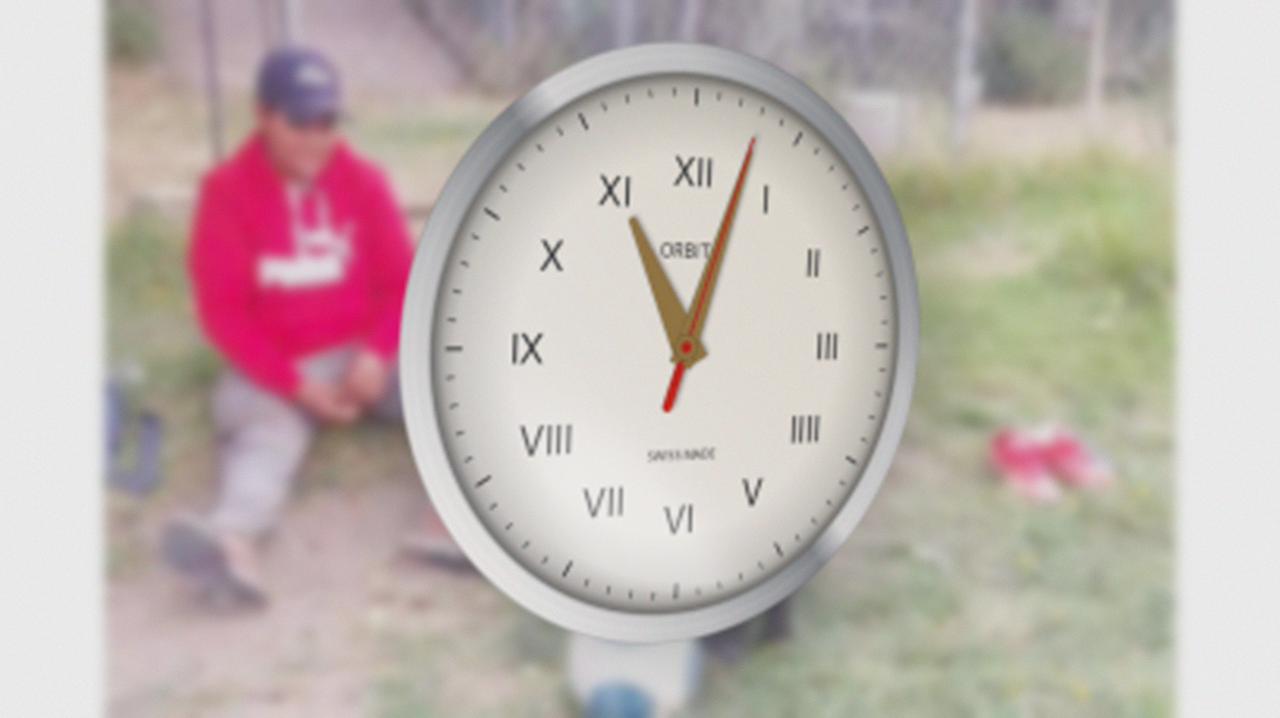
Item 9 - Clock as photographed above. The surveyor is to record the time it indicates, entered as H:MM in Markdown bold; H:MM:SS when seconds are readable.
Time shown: **11:03:03**
